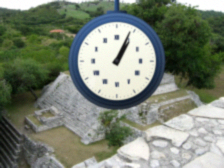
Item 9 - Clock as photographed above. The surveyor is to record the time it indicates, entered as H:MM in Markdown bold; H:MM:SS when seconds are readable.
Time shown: **1:04**
